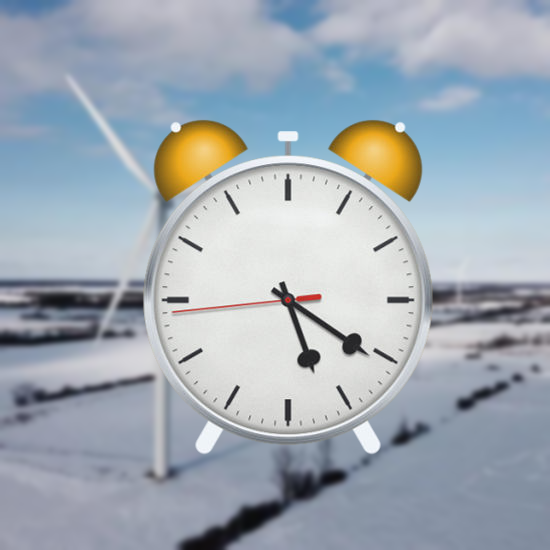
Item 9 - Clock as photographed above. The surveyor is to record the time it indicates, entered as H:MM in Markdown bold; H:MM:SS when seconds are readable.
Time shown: **5:20:44**
